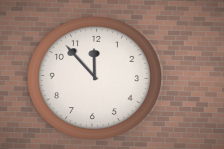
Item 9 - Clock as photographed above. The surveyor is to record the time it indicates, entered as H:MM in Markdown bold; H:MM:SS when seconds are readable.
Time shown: **11:53**
